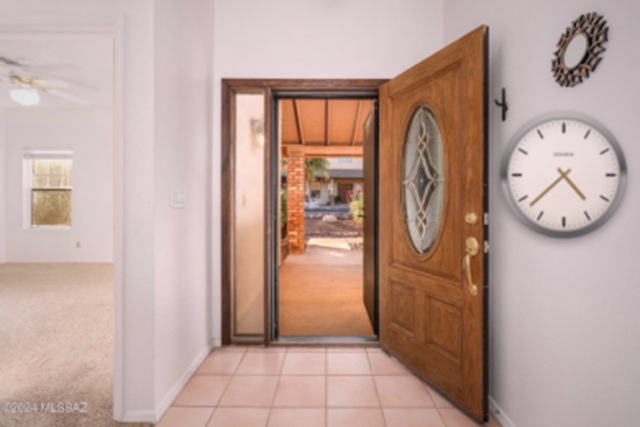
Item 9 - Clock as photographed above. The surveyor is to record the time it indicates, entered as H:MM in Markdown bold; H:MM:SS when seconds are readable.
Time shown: **4:38**
